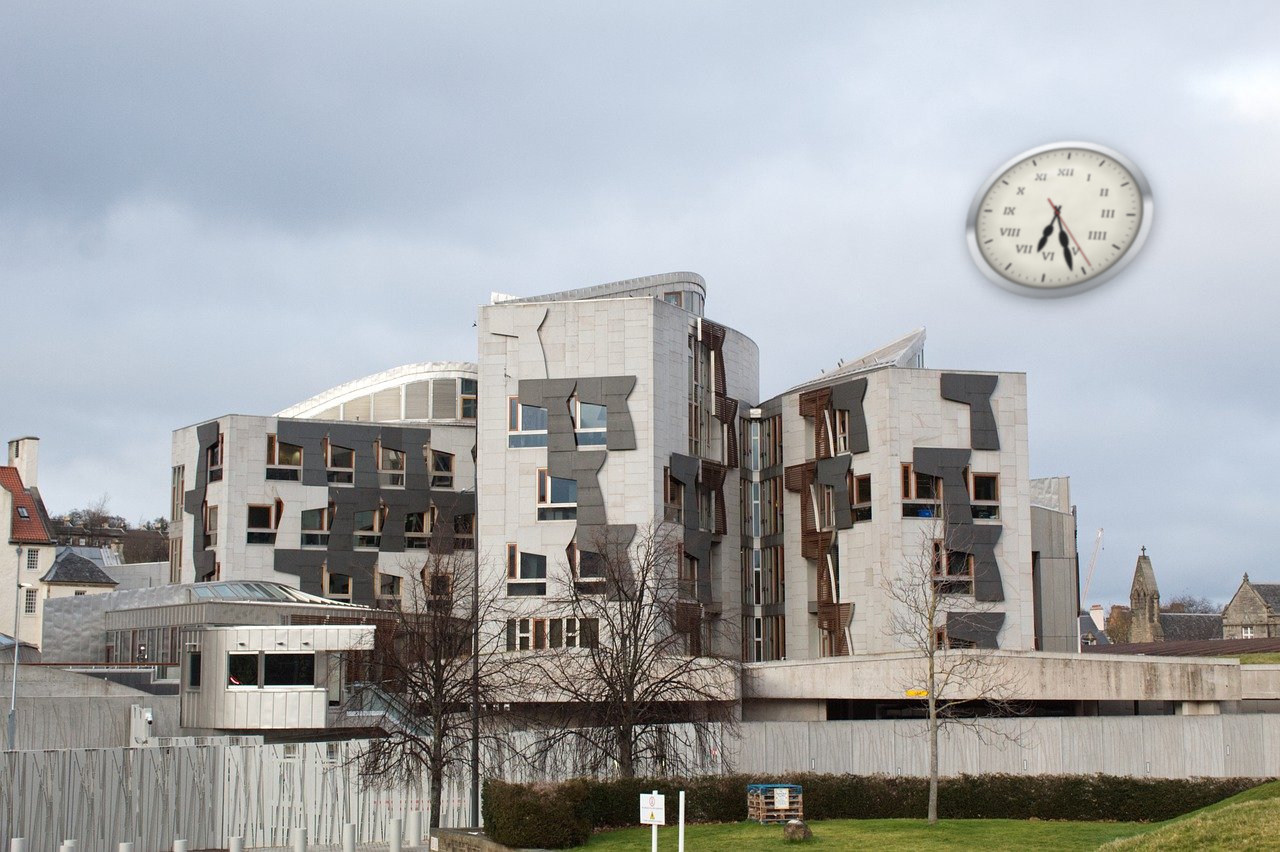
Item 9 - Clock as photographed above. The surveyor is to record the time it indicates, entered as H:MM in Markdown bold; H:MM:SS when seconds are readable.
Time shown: **6:26:24**
